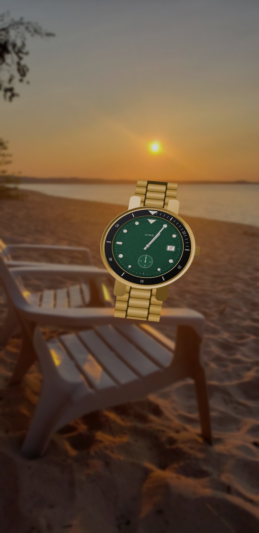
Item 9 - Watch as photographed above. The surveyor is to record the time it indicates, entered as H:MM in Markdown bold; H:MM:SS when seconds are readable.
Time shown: **1:05**
